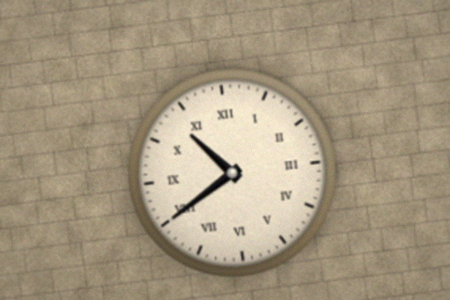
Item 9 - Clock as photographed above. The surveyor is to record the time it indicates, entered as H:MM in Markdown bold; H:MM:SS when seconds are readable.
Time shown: **10:40**
